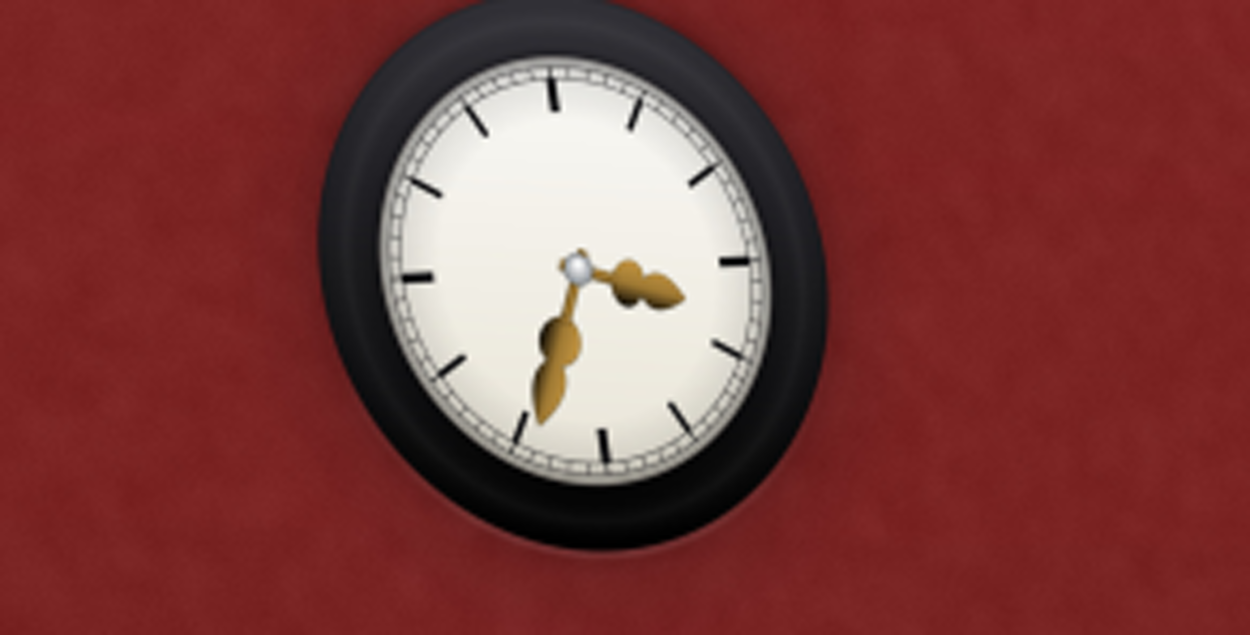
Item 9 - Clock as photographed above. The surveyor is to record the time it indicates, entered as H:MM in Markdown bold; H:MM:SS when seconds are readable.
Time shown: **3:34**
